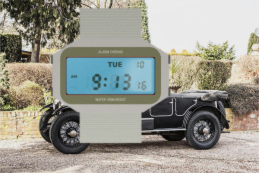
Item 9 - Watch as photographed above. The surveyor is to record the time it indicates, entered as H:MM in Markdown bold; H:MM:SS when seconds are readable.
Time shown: **9:13:16**
